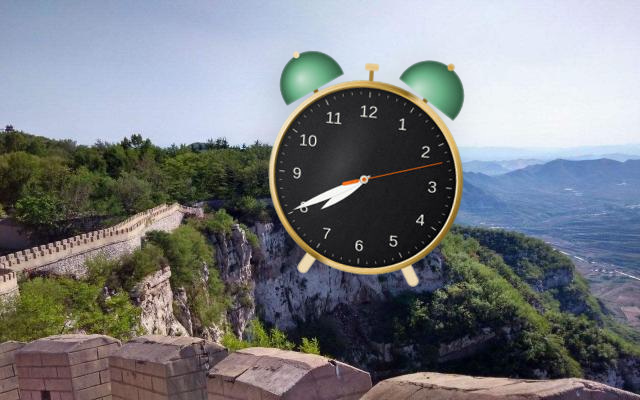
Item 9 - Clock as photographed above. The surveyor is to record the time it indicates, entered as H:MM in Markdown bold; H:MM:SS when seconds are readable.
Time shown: **7:40:12**
